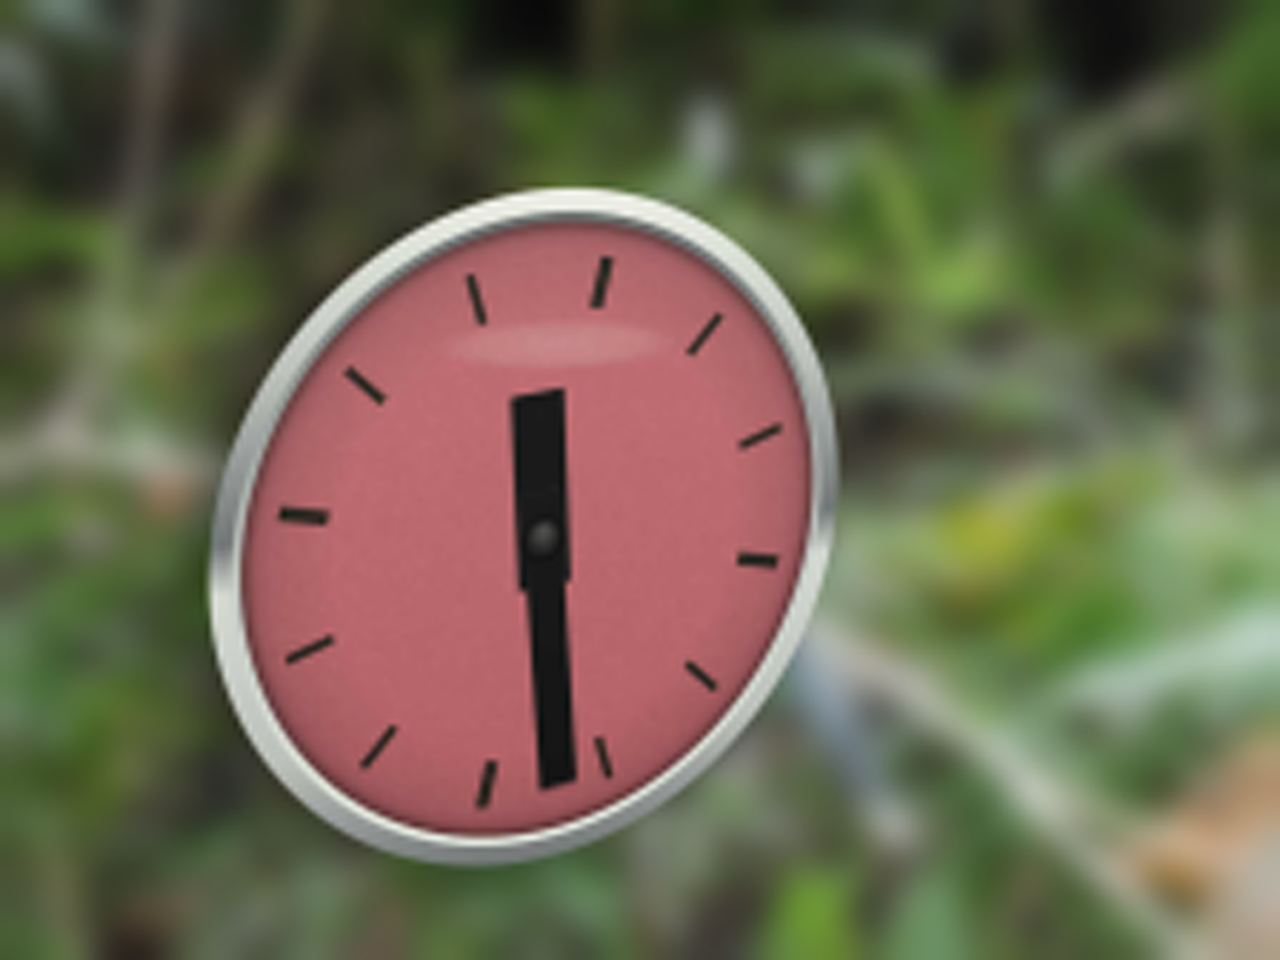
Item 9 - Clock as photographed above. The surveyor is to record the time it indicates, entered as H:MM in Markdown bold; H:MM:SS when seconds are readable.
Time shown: **11:27**
